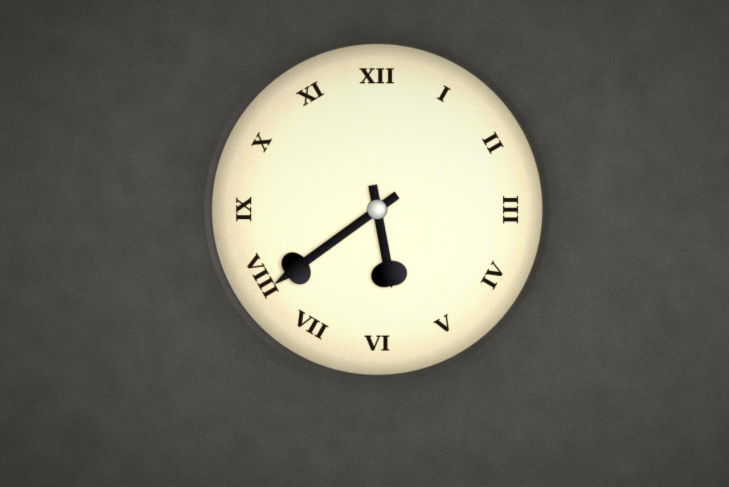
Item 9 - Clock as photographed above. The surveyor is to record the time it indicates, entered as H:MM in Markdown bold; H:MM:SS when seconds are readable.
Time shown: **5:39**
